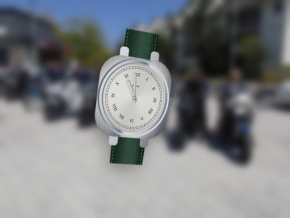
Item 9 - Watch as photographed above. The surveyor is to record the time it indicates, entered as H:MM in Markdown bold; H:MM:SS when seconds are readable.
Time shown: **10:59**
